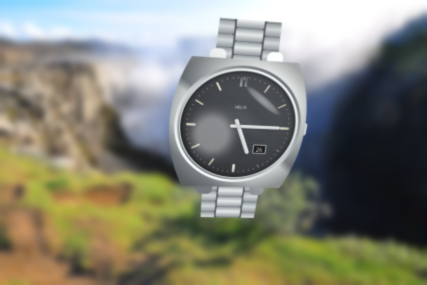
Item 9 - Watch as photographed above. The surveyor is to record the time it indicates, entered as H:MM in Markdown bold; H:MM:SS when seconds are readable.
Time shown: **5:15**
